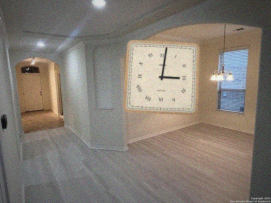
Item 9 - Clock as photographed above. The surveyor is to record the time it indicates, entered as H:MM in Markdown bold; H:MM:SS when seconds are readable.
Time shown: **3:01**
